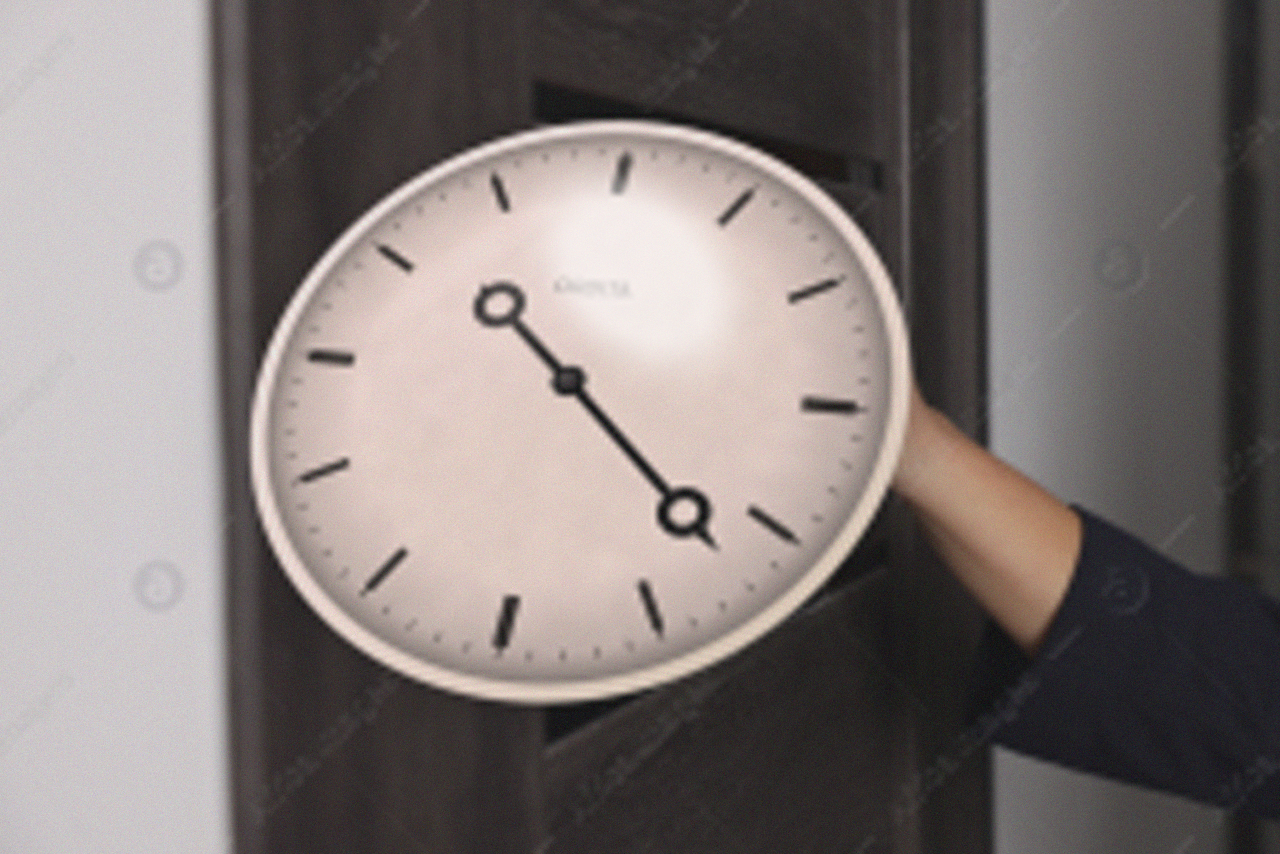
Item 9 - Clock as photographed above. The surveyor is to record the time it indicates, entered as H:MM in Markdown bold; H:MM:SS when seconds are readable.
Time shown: **10:22**
